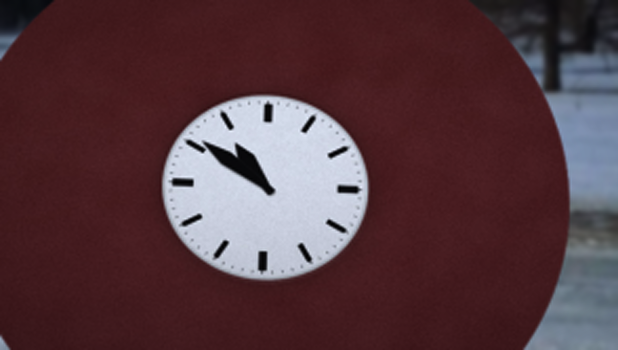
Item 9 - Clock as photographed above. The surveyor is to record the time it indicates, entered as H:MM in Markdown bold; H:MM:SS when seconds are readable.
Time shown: **10:51**
